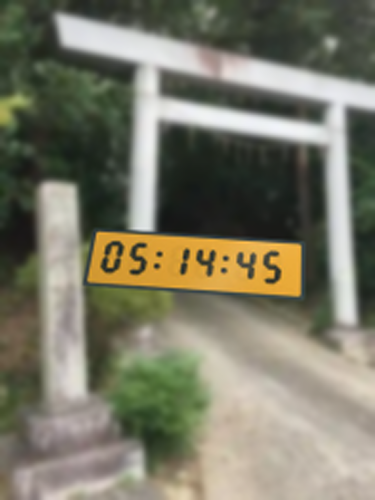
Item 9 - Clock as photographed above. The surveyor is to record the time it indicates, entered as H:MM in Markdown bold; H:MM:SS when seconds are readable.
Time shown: **5:14:45**
